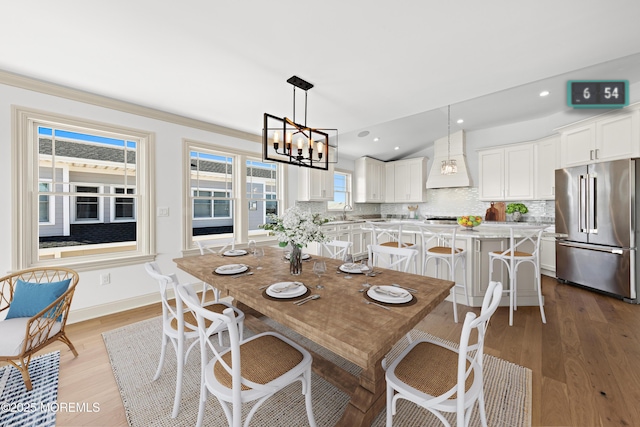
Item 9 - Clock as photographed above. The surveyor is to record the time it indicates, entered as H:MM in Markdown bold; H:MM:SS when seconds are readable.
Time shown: **6:54**
